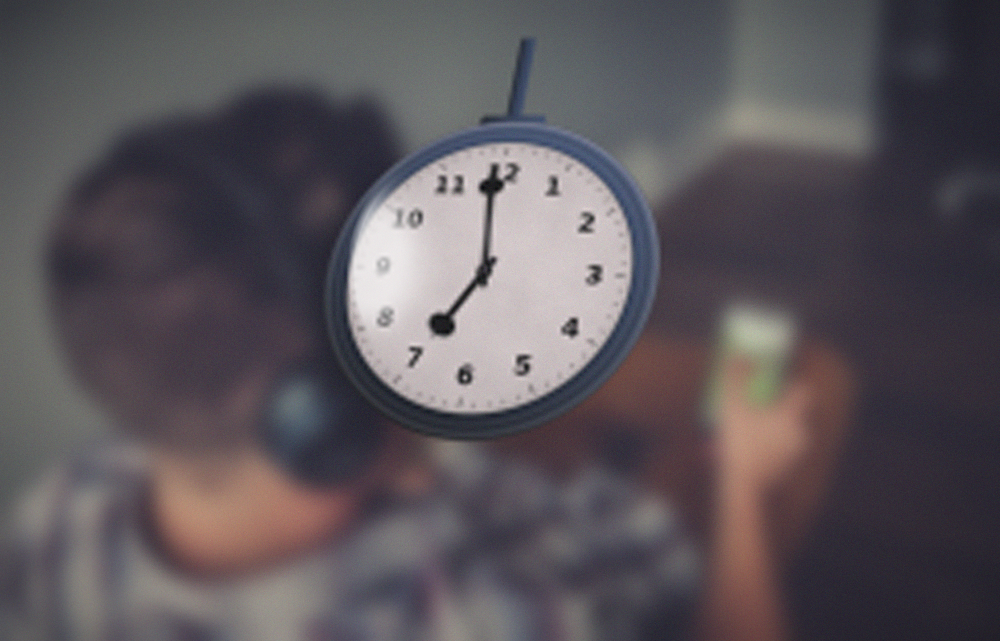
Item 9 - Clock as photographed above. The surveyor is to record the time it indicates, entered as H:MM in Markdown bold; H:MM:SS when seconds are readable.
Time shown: **6:59**
